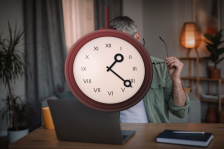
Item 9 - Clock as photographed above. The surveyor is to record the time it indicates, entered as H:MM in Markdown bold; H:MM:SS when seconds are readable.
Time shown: **1:22**
